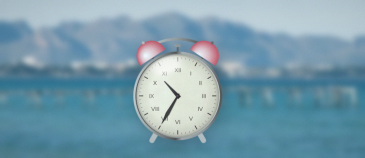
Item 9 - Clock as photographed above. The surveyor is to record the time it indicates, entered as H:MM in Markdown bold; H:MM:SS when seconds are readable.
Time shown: **10:35**
